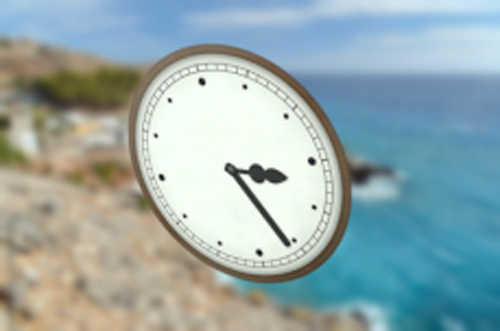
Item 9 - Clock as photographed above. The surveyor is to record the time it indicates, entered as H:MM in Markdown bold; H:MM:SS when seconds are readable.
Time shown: **3:26**
